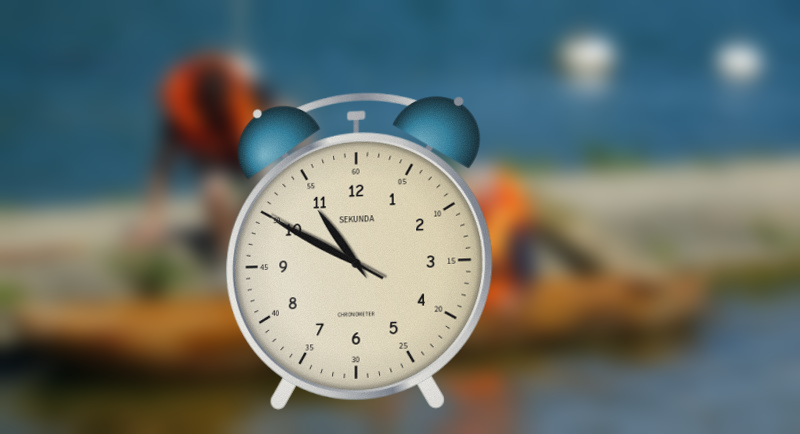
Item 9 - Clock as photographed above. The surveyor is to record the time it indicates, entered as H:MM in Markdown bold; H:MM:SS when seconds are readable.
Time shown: **10:49:50**
